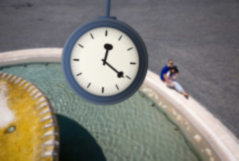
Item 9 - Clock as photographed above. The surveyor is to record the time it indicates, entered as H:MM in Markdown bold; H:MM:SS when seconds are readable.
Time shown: **12:21**
